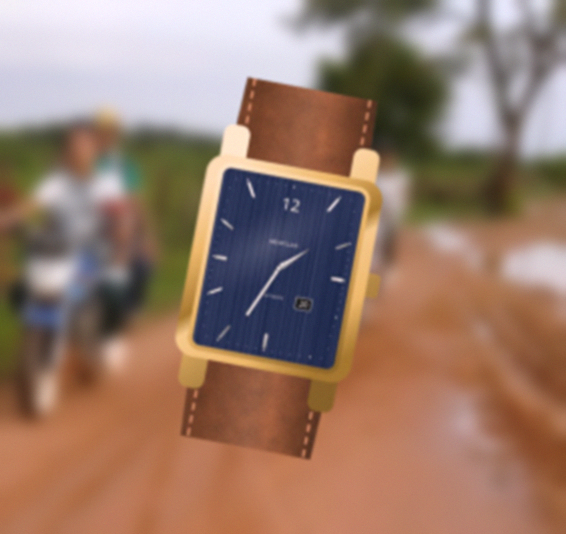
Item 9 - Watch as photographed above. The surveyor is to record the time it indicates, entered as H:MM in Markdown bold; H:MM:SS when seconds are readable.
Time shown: **1:34**
